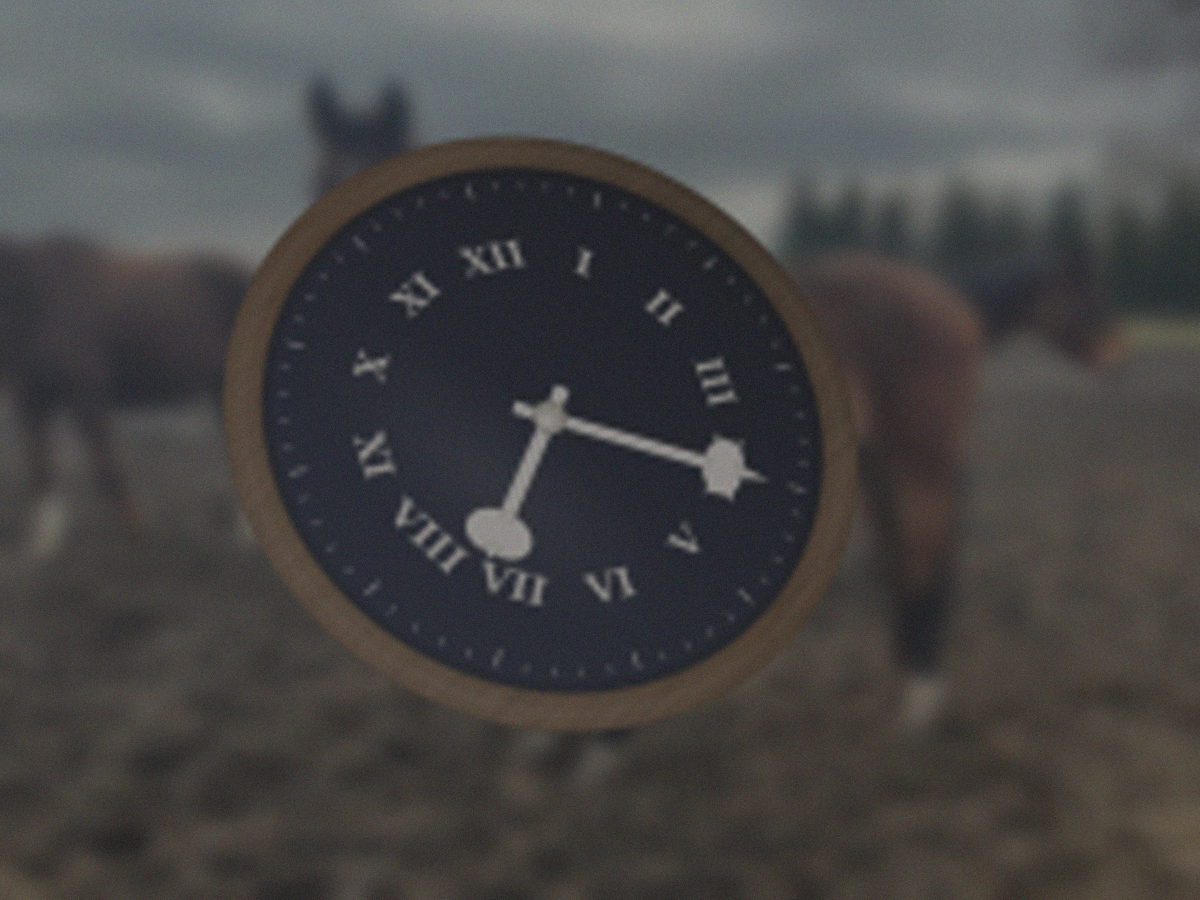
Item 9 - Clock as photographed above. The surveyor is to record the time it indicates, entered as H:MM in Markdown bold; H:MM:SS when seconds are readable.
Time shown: **7:20**
